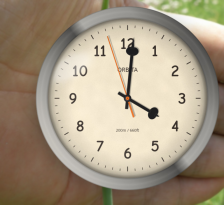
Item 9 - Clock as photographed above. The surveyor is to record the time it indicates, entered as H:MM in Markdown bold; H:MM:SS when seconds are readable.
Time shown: **4:00:57**
